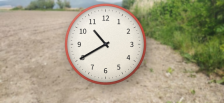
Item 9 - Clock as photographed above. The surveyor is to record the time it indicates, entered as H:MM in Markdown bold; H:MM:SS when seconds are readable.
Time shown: **10:40**
